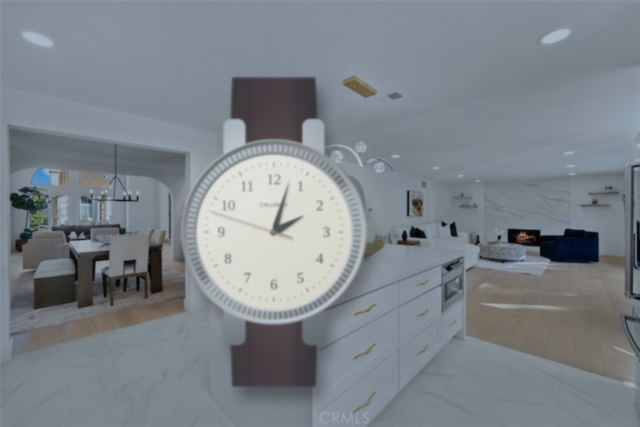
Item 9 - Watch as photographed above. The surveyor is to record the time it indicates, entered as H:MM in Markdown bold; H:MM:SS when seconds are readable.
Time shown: **2:02:48**
